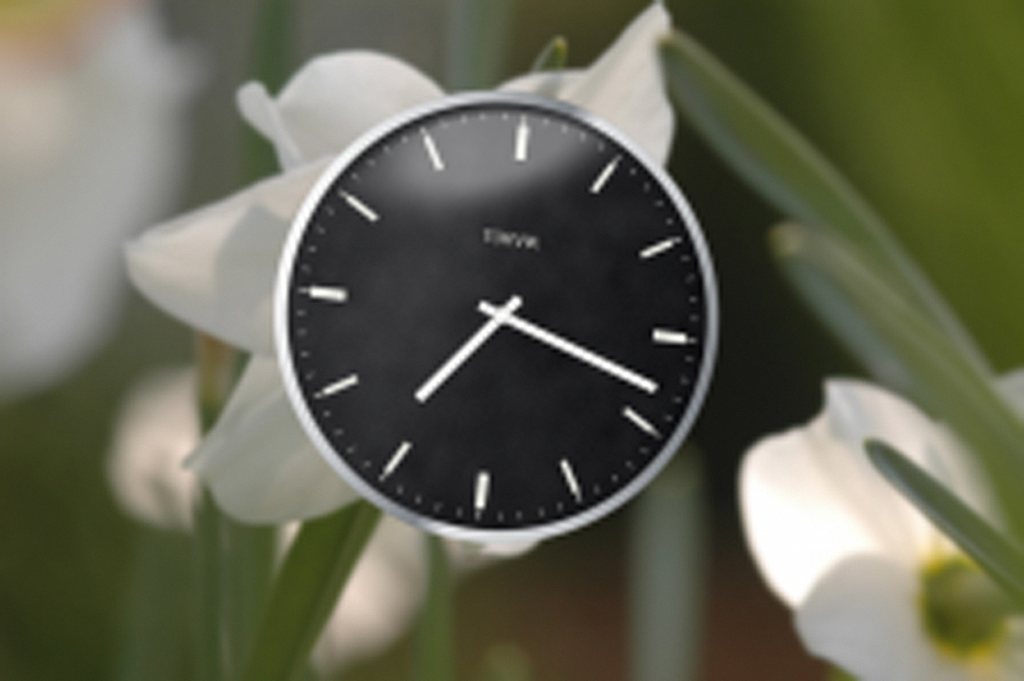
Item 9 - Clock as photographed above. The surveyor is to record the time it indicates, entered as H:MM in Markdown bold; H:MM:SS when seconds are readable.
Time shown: **7:18**
